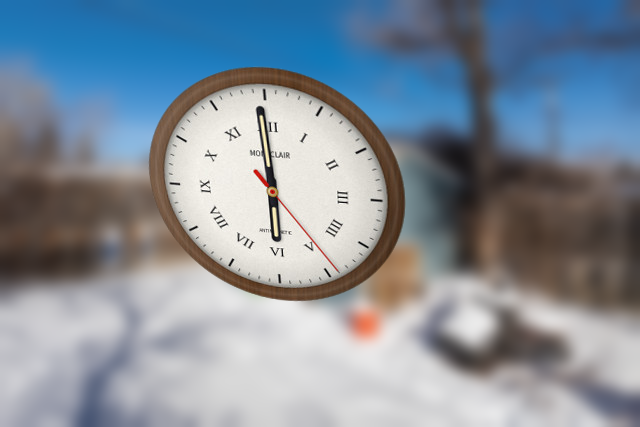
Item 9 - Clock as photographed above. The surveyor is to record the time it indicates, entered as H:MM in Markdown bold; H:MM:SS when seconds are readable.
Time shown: **5:59:24**
